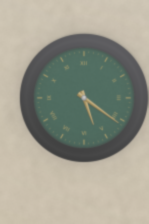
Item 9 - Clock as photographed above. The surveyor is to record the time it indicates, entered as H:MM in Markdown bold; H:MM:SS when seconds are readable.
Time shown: **5:21**
